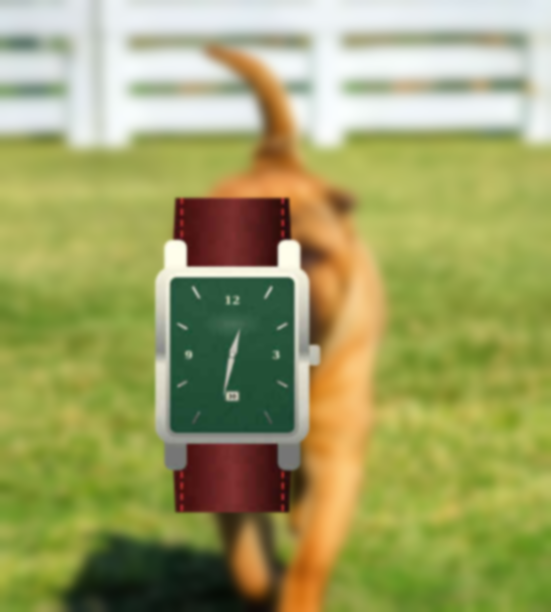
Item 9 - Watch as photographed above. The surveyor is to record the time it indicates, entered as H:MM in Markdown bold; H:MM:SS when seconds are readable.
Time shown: **12:32**
